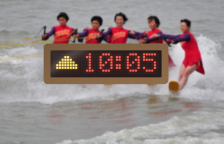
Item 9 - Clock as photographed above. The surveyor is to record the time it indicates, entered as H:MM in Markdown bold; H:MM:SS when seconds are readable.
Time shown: **10:05**
